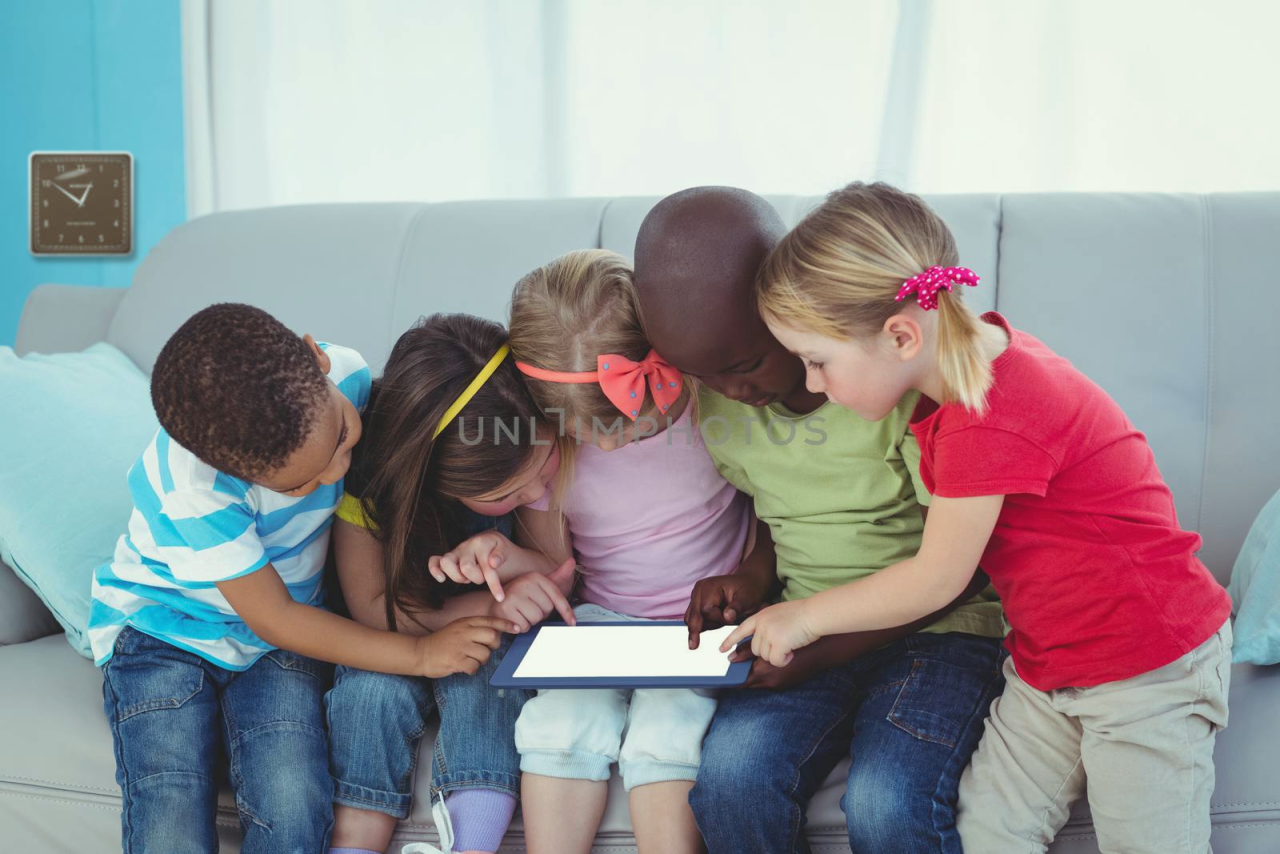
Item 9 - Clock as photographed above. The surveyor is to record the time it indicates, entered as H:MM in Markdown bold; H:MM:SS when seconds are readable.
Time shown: **12:51**
